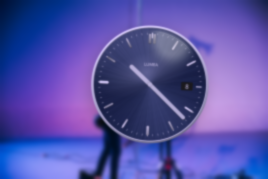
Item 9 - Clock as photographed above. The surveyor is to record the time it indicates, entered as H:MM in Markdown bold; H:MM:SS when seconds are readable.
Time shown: **10:22**
